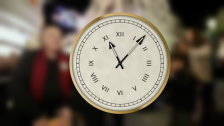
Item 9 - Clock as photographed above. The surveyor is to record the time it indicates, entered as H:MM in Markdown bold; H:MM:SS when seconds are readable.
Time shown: **11:07**
